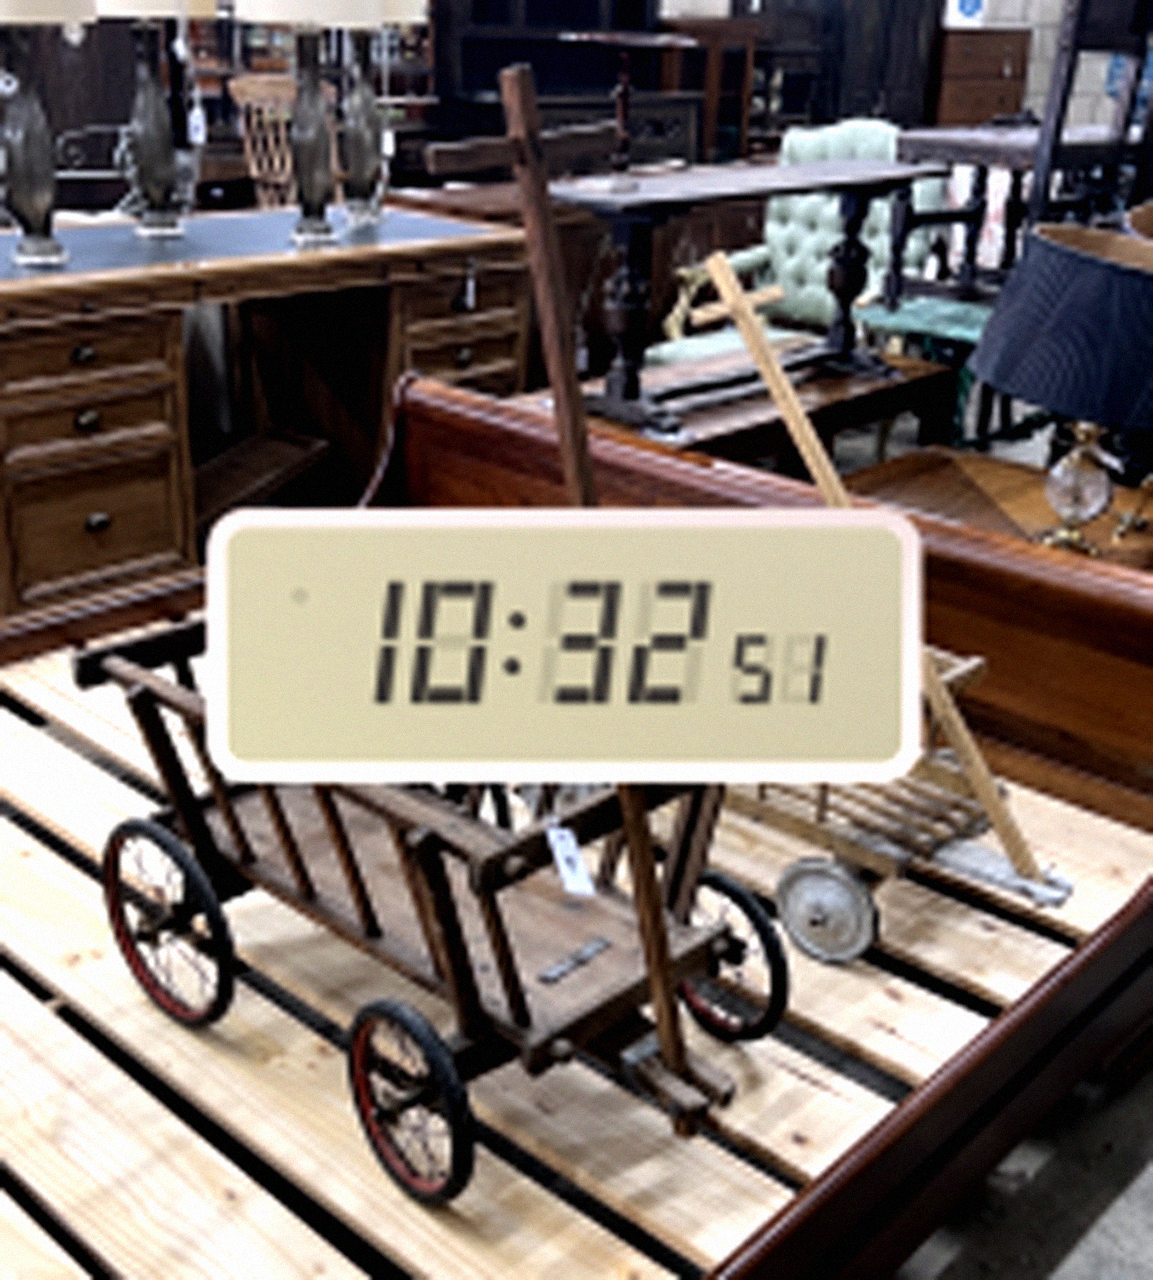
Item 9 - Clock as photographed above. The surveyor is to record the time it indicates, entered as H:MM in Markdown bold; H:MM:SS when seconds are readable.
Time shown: **10:32:51**
